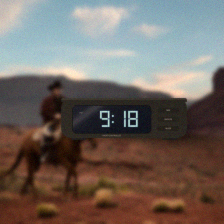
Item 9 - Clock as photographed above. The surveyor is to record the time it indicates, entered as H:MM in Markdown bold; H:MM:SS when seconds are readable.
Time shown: **9:18**
